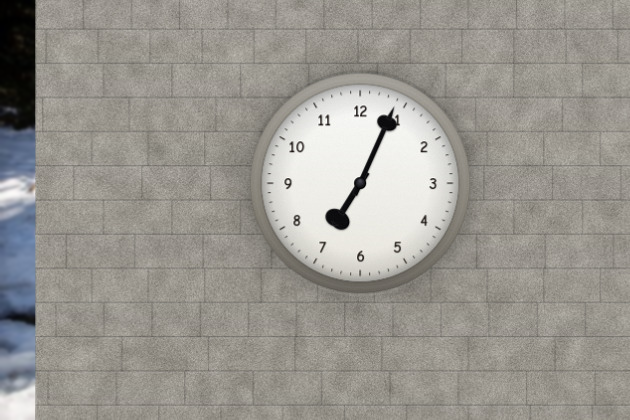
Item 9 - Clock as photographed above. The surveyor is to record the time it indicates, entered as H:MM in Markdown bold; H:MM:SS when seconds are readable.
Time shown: **7:04**
